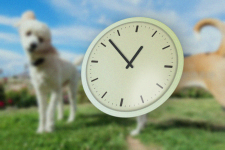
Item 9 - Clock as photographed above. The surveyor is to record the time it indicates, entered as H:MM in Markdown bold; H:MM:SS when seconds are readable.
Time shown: **12:52**
